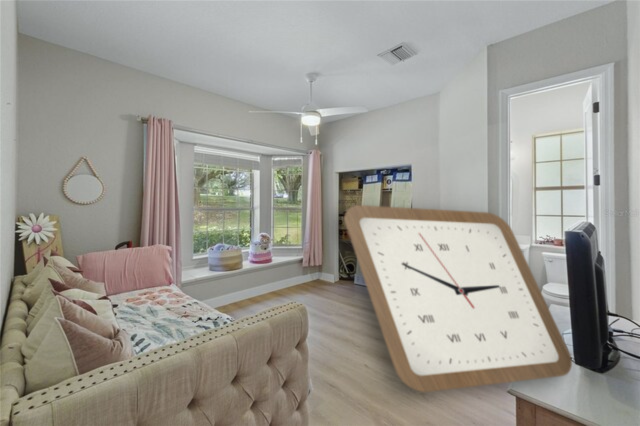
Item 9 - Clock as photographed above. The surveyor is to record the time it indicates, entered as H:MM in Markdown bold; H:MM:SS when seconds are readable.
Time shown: **2:49:57**
